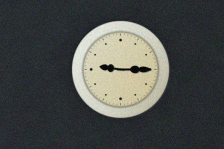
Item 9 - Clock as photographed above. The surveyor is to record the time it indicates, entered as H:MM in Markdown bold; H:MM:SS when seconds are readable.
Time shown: **9:15**
